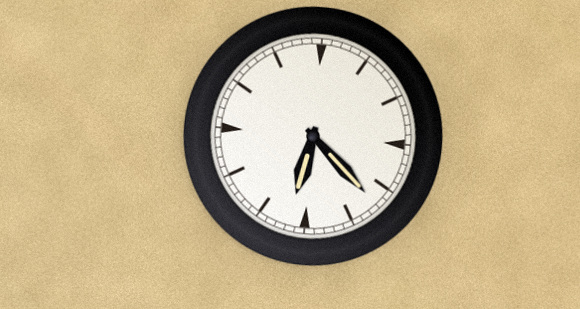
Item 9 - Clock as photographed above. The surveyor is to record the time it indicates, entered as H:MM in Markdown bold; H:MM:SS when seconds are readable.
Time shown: **6:22**
